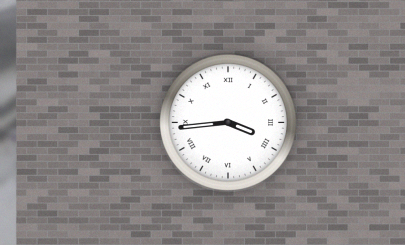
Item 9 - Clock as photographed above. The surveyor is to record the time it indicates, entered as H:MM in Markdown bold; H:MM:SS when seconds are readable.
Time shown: **3:44**
